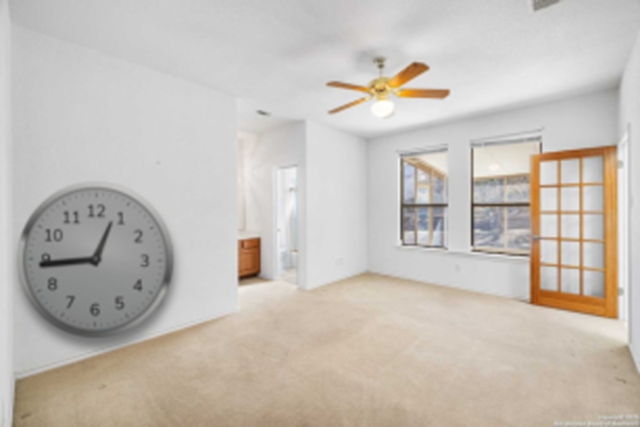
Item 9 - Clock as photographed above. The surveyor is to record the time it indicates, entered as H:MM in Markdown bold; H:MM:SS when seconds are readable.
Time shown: **12:44**
